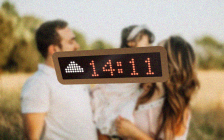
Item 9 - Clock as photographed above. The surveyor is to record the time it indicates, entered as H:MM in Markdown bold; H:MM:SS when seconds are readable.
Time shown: **14:11**
